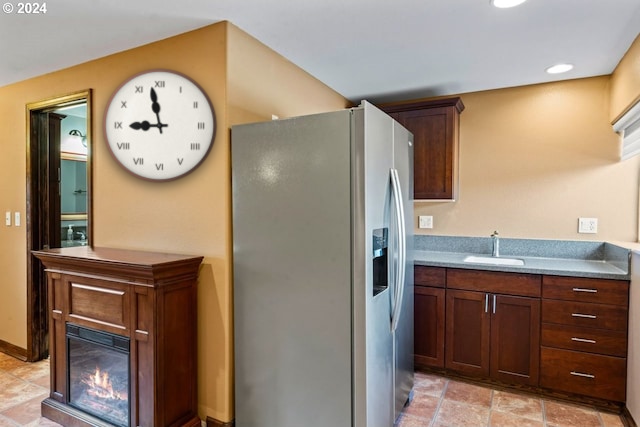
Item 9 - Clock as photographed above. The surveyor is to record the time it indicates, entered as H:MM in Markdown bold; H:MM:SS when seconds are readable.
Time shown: **8:58**
